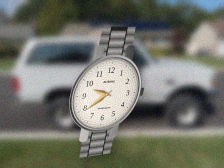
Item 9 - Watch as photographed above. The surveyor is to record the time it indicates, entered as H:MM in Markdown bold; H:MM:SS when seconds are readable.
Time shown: **9:39**
